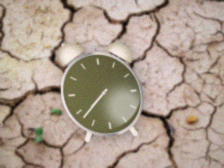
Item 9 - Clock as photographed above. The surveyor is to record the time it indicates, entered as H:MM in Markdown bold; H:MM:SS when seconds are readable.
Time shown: **7:38**
